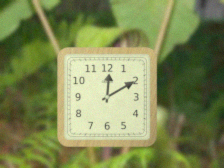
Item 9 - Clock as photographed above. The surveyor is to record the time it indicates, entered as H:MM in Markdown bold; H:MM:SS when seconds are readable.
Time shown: **12:10**
